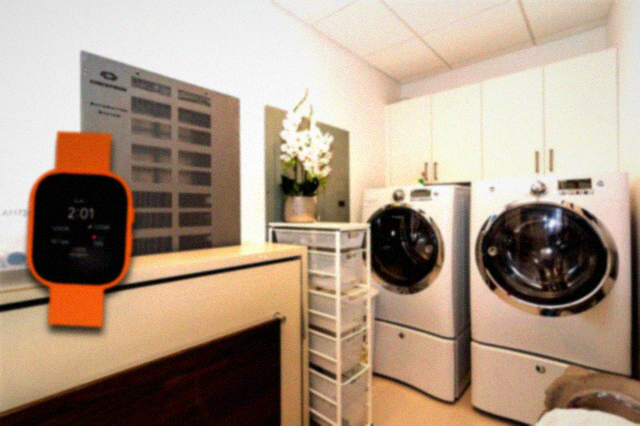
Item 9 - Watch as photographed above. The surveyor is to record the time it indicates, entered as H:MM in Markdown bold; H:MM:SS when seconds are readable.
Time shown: **2:01**
